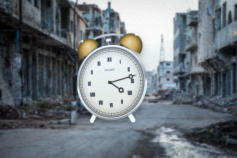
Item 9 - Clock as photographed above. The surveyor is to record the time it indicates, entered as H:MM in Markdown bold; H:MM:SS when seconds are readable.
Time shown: **4:13**
